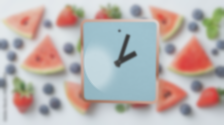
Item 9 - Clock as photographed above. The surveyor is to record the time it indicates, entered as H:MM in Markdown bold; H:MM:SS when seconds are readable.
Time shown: **2:03**
